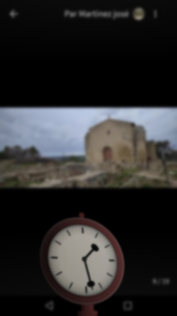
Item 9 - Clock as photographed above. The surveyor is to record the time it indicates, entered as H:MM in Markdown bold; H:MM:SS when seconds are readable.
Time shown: **1:28**
